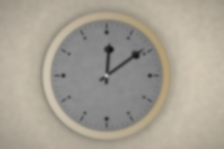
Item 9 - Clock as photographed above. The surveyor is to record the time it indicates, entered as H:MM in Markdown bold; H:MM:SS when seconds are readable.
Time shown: **12:09**
